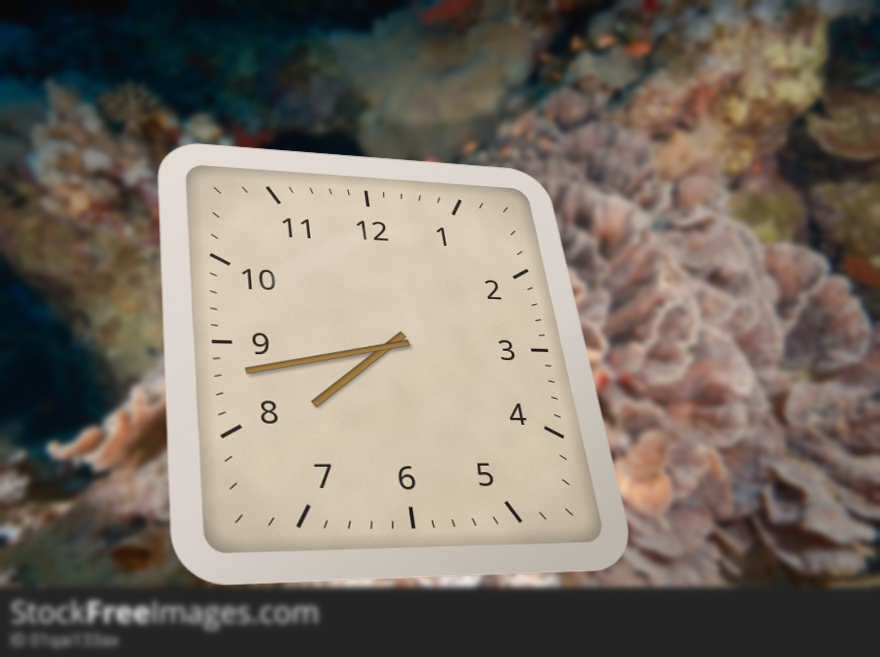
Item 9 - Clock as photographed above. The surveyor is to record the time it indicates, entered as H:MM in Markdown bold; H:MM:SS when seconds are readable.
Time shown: **7:43**
